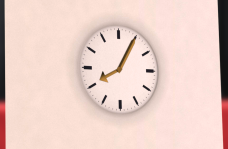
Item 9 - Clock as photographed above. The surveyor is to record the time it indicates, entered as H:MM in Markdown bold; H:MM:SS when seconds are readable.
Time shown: **8:05**
